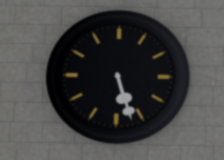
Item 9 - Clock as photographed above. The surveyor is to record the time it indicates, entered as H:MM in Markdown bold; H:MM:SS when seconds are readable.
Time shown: **5:27**
